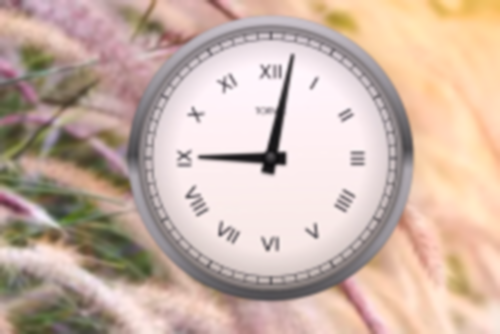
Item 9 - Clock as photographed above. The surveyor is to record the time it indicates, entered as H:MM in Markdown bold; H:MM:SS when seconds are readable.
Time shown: **9:02**
